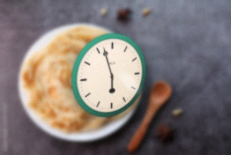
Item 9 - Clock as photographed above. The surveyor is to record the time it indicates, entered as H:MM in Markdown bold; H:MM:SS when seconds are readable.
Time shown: **5:57**
